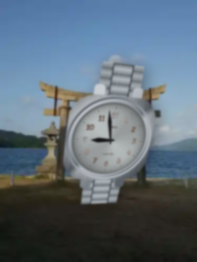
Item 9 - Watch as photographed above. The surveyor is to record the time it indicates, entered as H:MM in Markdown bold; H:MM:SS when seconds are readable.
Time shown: **8:58**
